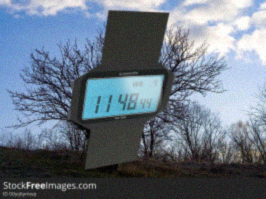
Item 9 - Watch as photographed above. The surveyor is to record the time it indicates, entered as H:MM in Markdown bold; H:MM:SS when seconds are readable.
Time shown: **11:48:44**
